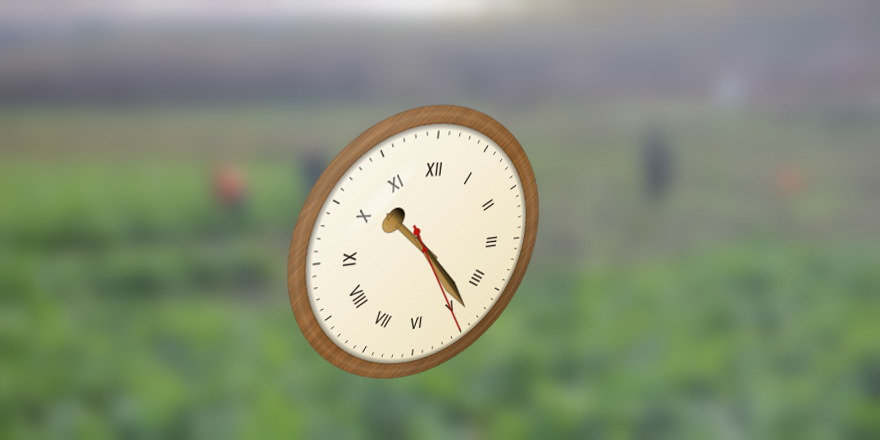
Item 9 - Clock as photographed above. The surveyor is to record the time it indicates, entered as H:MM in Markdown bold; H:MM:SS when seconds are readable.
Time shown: **10:23:25**
